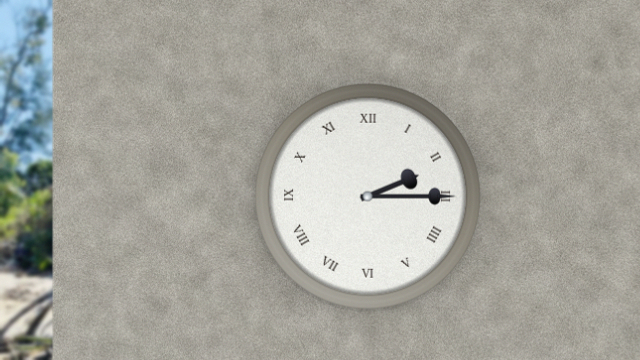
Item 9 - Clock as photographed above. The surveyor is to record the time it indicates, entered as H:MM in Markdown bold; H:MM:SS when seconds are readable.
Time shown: **2:15**
